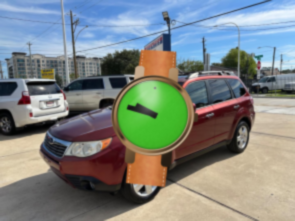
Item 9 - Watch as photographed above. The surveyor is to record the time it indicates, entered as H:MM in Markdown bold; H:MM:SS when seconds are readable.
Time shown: **9:47**
